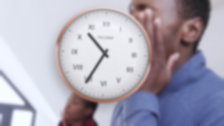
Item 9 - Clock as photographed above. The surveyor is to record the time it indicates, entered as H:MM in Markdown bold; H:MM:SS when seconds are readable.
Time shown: **10:35**
